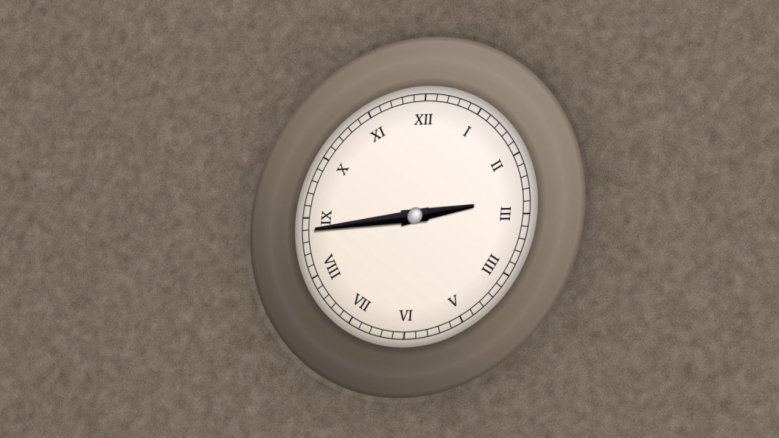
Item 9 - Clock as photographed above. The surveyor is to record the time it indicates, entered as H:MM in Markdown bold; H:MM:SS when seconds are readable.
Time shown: **2:44**
